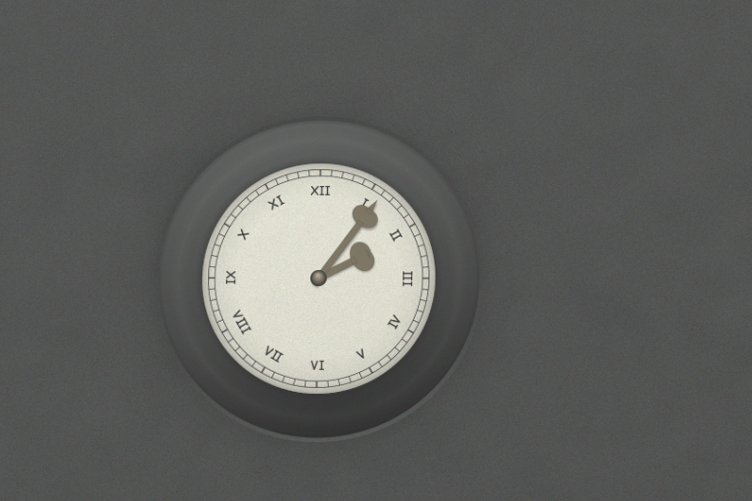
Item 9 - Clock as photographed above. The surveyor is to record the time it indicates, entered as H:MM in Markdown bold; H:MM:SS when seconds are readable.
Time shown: **2:06**
